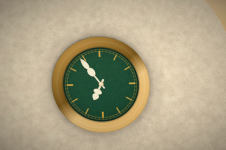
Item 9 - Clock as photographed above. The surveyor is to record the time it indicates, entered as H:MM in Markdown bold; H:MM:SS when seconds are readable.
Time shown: **6:54**
